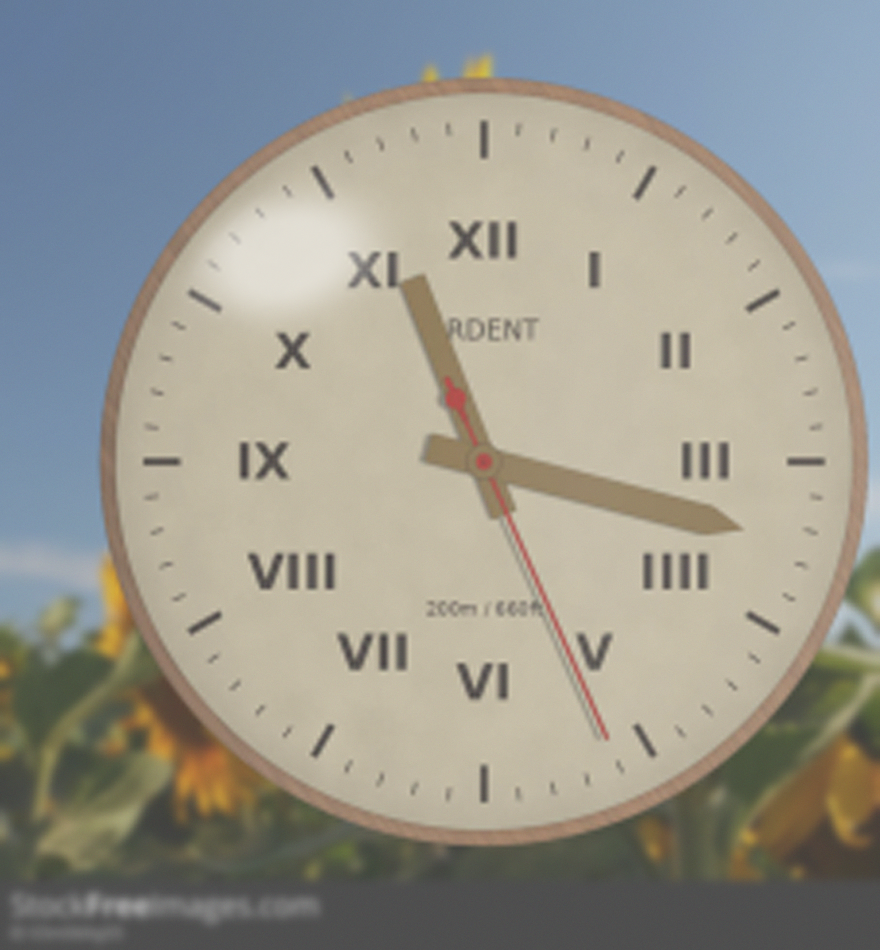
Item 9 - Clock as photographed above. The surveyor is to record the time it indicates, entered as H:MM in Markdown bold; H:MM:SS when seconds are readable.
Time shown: **11:17:26**
